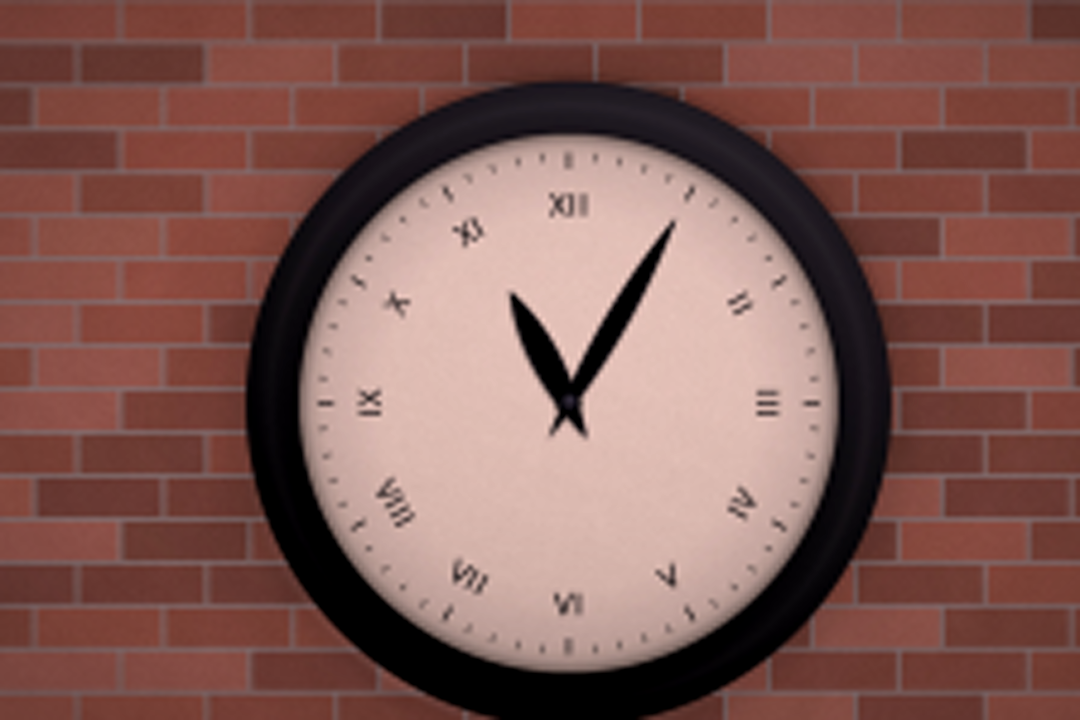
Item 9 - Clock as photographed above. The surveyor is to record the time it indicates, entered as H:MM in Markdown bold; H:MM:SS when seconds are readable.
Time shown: **11:05**
